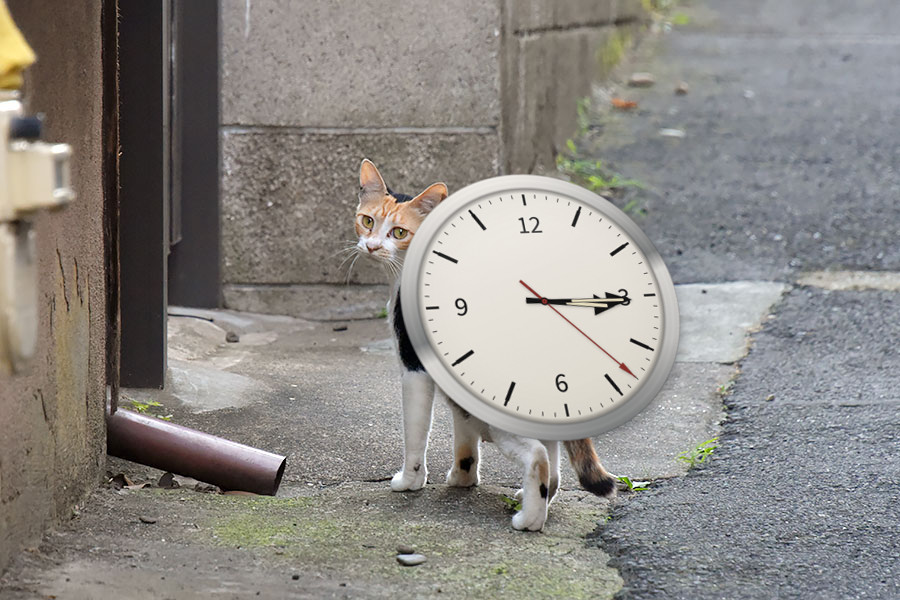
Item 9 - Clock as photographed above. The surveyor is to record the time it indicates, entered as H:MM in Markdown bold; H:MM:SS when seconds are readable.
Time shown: **3:15:23**
